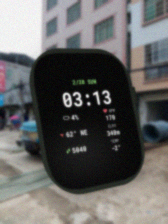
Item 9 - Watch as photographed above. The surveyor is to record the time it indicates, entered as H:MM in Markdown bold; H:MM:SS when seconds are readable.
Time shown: **3:13**
